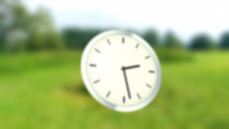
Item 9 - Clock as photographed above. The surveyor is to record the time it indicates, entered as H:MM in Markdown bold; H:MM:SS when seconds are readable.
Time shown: **2:28**
